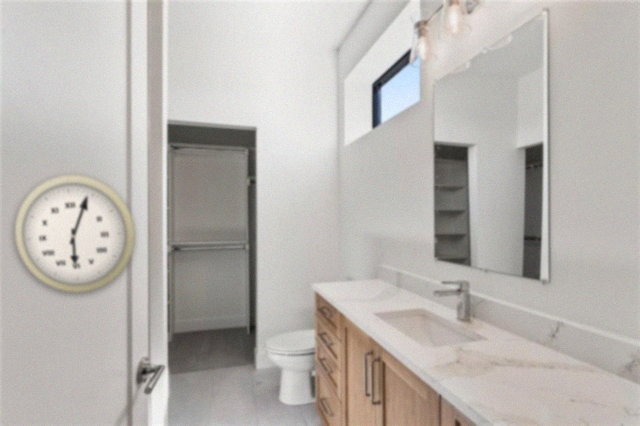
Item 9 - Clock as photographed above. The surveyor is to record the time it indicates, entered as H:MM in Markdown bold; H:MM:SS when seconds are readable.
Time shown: **6:04**
